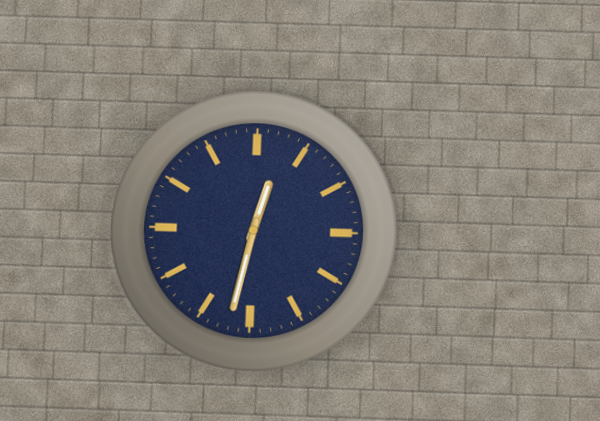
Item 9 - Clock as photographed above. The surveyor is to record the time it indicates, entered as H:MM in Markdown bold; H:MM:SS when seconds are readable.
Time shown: **12:32**
